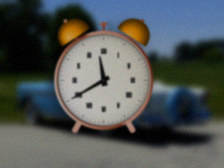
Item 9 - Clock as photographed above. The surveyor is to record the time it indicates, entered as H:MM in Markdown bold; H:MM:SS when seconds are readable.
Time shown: **11:40**
